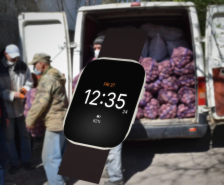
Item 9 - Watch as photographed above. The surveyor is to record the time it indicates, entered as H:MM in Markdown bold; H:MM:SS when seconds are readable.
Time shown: **12:35**
